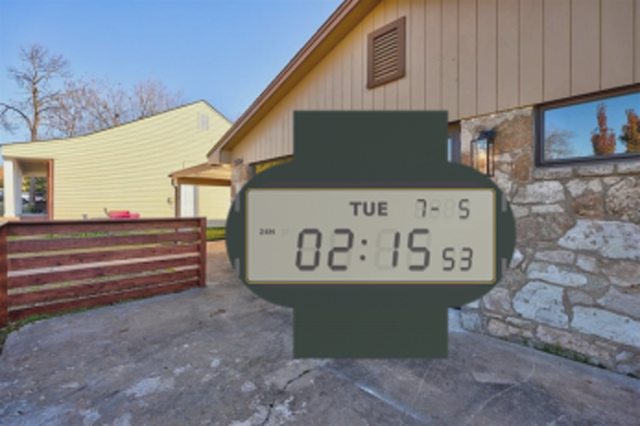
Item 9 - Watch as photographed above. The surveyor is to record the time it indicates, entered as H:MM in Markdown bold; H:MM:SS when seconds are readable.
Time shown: **2:15:53**
